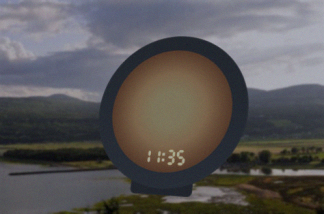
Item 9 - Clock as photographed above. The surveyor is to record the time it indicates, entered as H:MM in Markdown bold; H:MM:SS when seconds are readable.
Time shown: **11:35**
